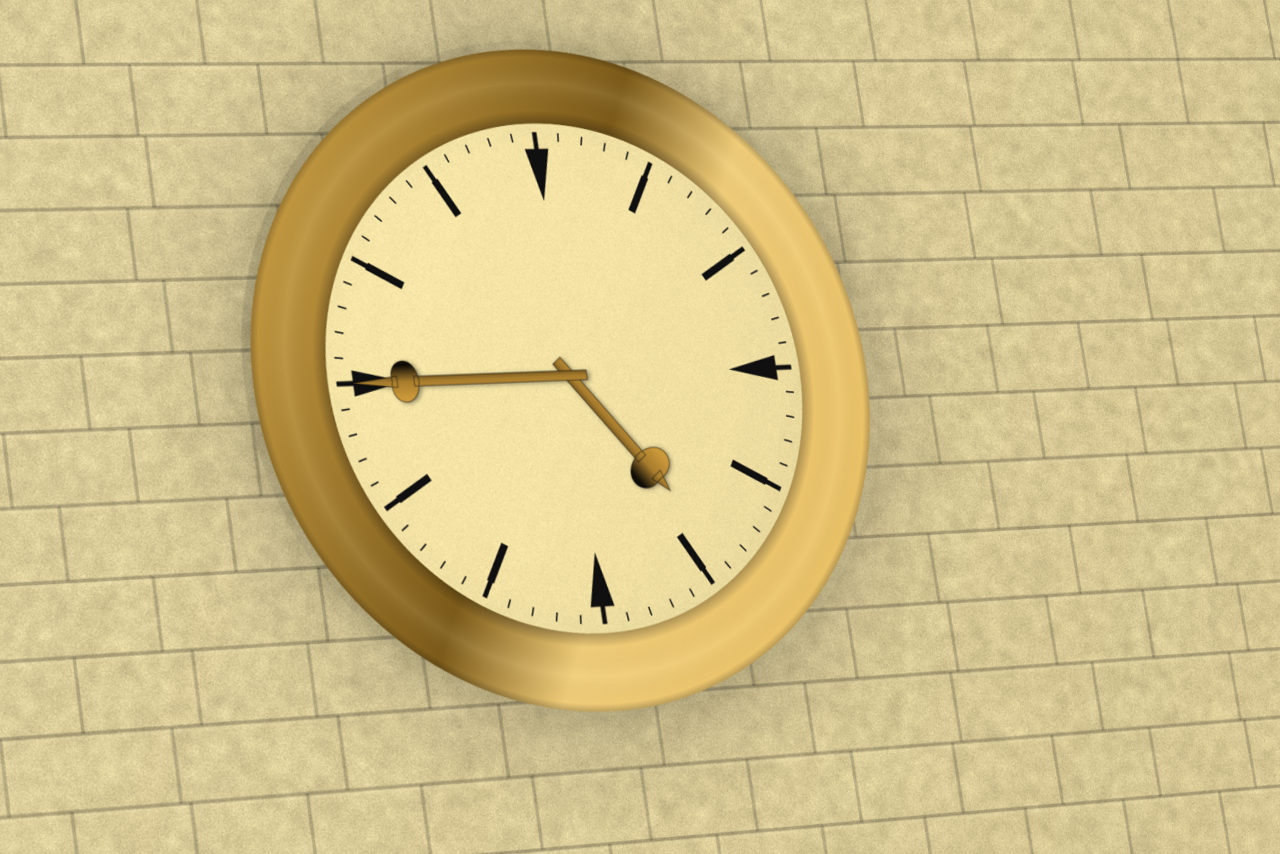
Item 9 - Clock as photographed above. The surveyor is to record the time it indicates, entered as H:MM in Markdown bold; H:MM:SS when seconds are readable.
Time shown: **4:45**
